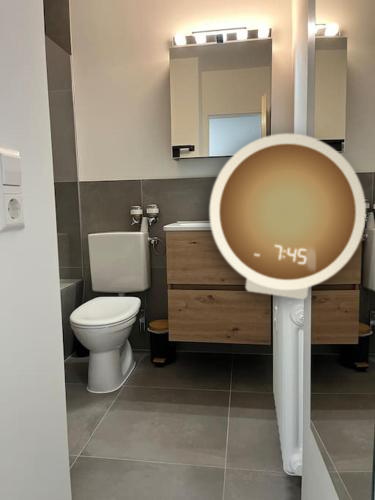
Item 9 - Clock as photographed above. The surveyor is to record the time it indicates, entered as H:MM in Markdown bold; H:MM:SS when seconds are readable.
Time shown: **7:45**
